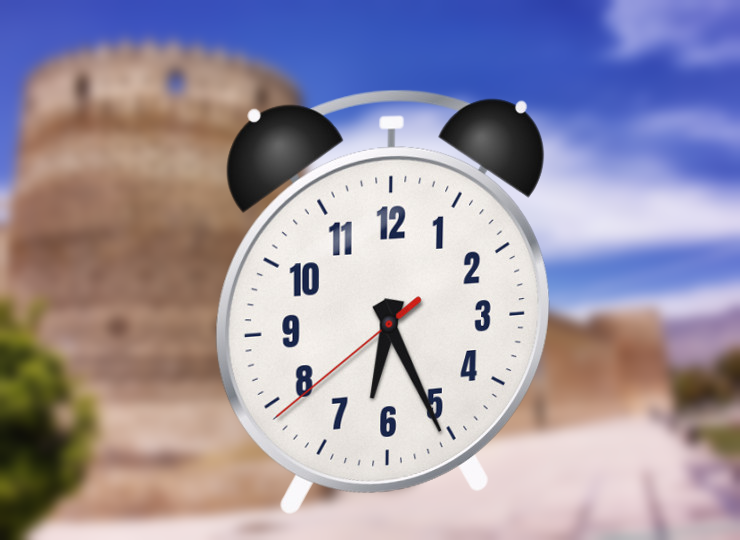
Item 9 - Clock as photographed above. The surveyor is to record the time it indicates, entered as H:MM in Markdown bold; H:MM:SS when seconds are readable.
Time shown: **6:25:39**
